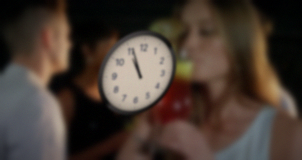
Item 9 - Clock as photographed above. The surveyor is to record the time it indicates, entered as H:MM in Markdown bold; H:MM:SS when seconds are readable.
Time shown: **10:56**
